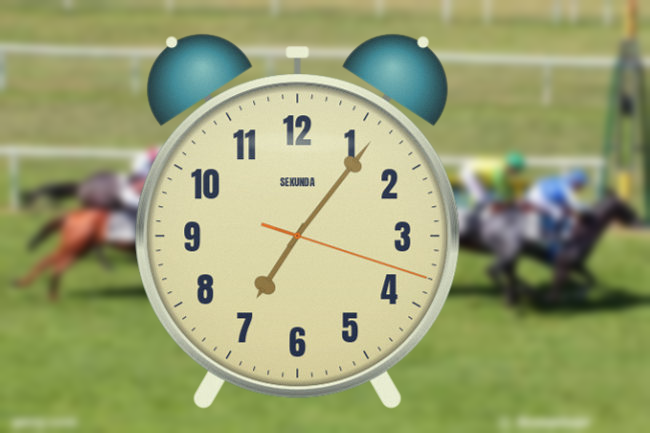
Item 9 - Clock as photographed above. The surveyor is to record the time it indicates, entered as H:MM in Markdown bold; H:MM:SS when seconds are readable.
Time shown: **7:06:18**
